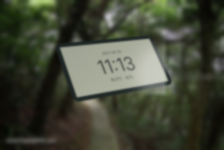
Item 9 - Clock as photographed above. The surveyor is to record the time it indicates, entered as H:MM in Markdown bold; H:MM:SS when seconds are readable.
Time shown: **11:13**
